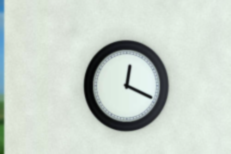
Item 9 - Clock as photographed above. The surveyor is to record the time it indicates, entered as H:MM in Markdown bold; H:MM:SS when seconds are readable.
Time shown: **12:19**
